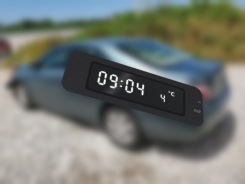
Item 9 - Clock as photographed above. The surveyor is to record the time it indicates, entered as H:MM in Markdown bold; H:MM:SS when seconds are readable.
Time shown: **9:04**
